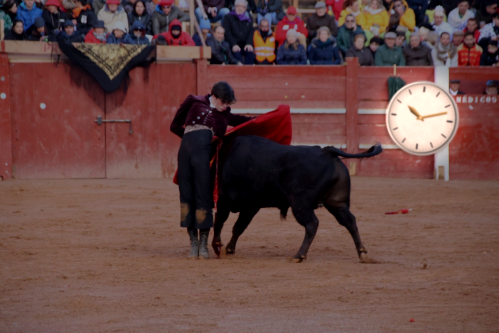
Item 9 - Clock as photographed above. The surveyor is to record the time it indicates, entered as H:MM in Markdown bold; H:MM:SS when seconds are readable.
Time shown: **10:12**
